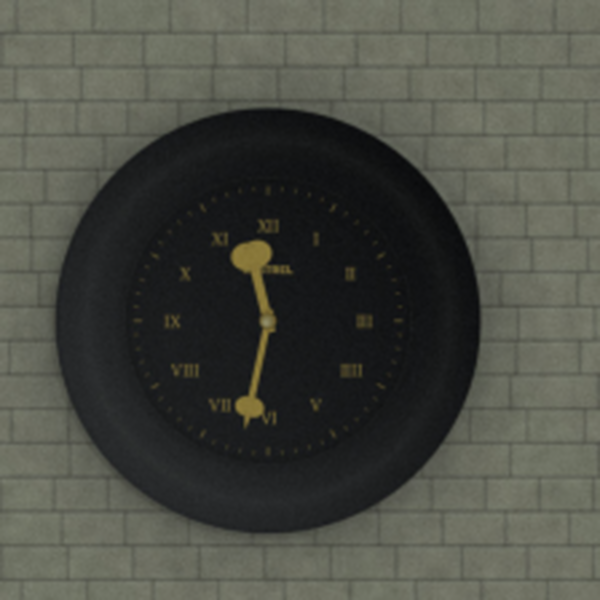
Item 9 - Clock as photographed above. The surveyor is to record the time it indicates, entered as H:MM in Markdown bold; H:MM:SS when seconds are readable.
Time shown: **11:32**
